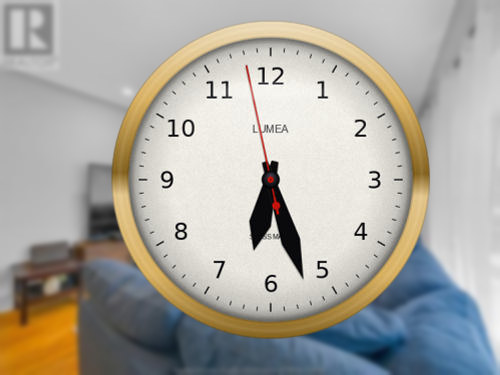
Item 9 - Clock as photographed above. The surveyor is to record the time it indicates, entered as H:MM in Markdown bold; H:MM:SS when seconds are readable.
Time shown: **6:26:58**
